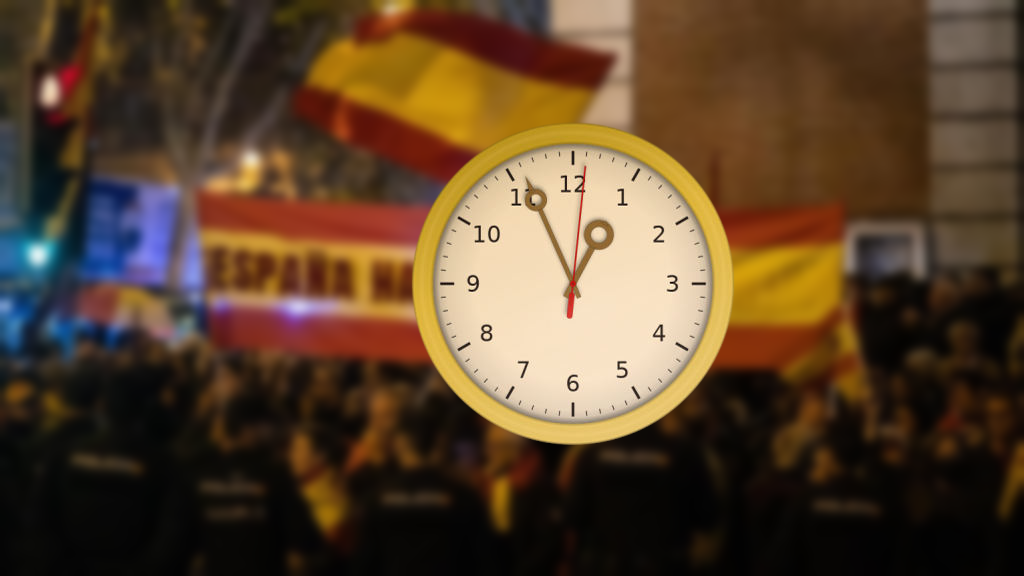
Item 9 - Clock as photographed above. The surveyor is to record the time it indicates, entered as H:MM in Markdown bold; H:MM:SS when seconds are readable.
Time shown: **12:56:01**
